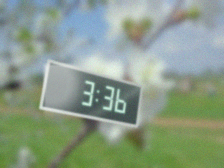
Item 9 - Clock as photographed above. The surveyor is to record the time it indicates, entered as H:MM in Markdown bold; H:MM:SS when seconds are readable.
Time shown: **3:36**
